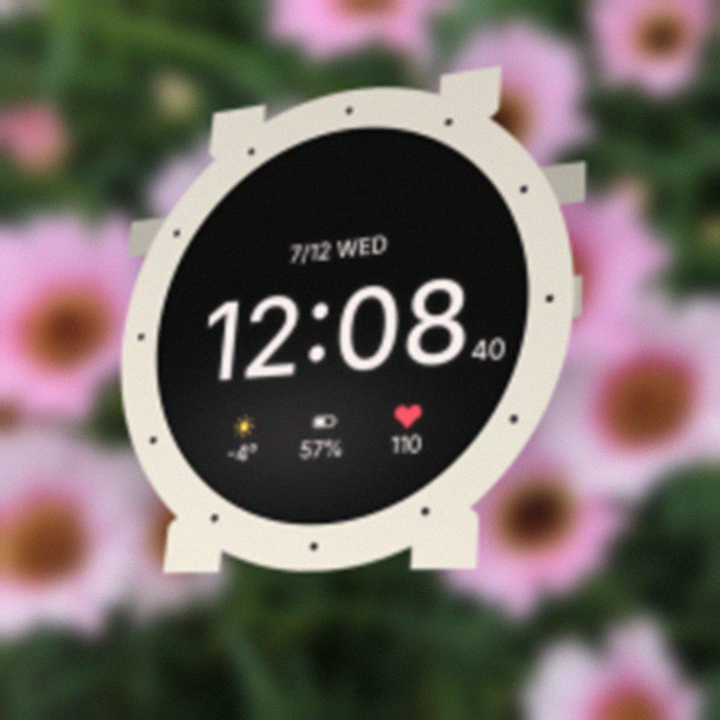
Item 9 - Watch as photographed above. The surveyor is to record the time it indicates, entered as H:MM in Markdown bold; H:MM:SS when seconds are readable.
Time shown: **12:08**
